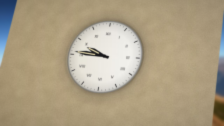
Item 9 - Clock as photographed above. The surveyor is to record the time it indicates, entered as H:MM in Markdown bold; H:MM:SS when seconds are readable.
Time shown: **9:46**
